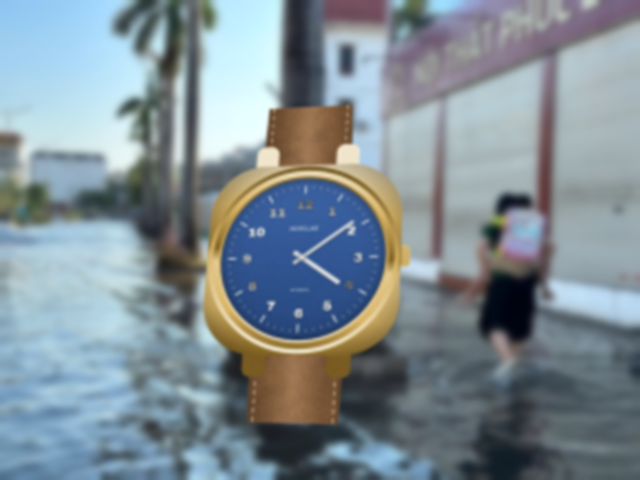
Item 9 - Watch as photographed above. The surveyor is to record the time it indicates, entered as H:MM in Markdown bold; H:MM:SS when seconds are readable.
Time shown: **4:09**
